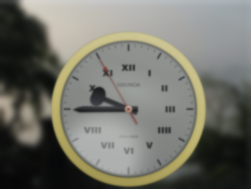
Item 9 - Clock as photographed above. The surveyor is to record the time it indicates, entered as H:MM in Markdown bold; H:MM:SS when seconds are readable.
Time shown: **9:44:55**
